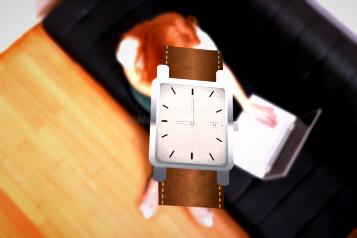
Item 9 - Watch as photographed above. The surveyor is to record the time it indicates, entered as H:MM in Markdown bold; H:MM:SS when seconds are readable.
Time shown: **9:00**
